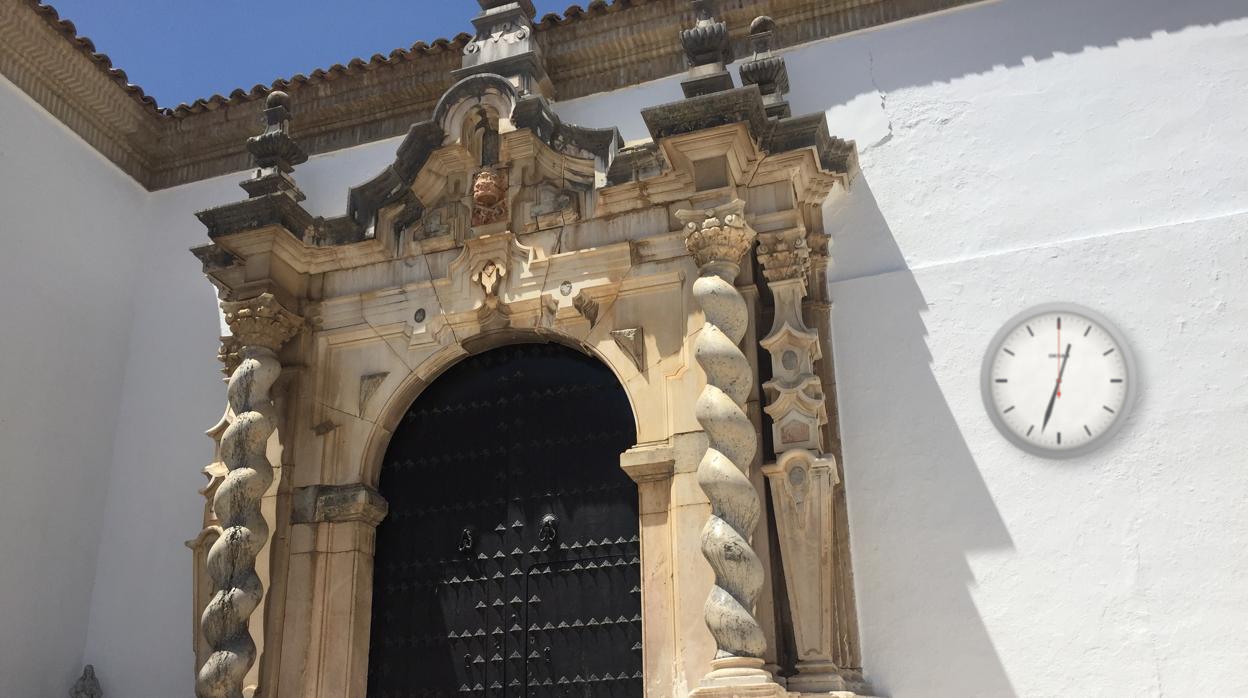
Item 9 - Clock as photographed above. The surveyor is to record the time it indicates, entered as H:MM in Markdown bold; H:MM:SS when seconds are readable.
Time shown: **12:33:00**
